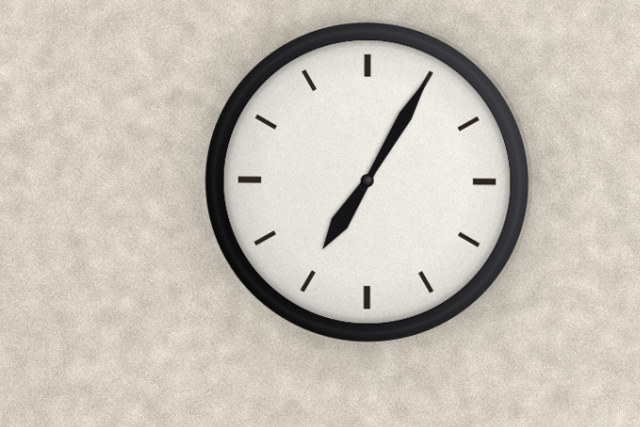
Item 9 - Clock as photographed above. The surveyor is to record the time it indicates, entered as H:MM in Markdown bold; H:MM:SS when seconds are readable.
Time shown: **7:05**
